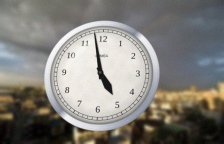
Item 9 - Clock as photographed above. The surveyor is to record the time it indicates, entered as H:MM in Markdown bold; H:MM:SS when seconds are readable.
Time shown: **4:58**
